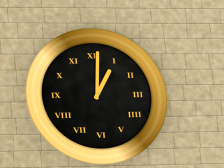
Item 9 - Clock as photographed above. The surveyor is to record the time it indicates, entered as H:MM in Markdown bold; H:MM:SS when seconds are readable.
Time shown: **1:01**
